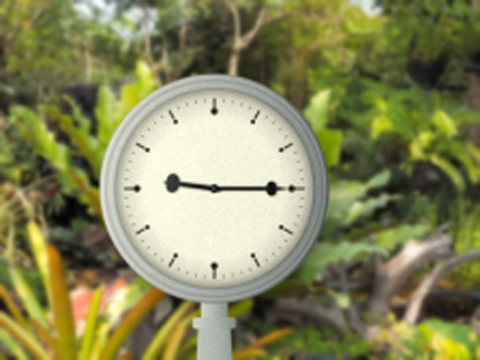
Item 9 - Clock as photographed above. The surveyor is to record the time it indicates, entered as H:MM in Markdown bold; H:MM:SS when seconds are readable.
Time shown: **9:15**
